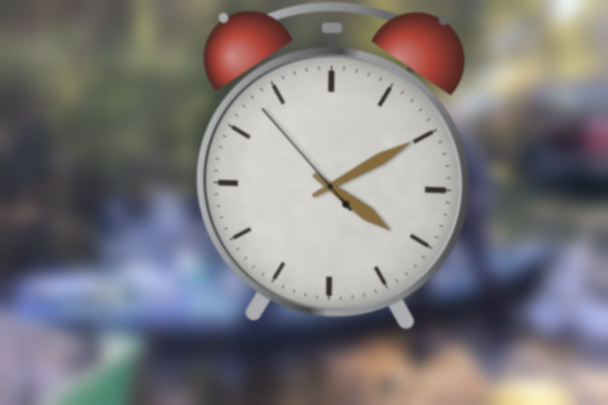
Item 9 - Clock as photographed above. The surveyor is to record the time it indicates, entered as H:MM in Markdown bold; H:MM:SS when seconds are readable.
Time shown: **4:09:53**
